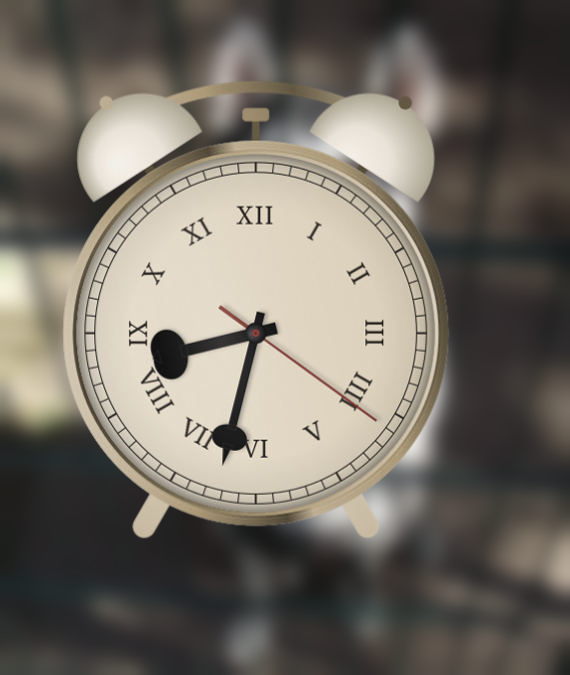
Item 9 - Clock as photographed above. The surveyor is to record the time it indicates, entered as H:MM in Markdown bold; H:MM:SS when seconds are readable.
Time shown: **8:32:21**
